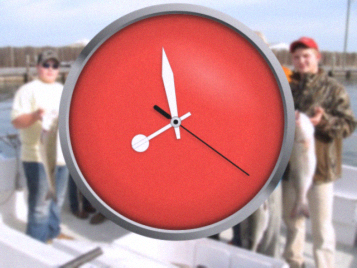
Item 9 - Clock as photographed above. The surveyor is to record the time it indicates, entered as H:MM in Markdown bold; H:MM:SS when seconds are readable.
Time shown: **7:58:21**
